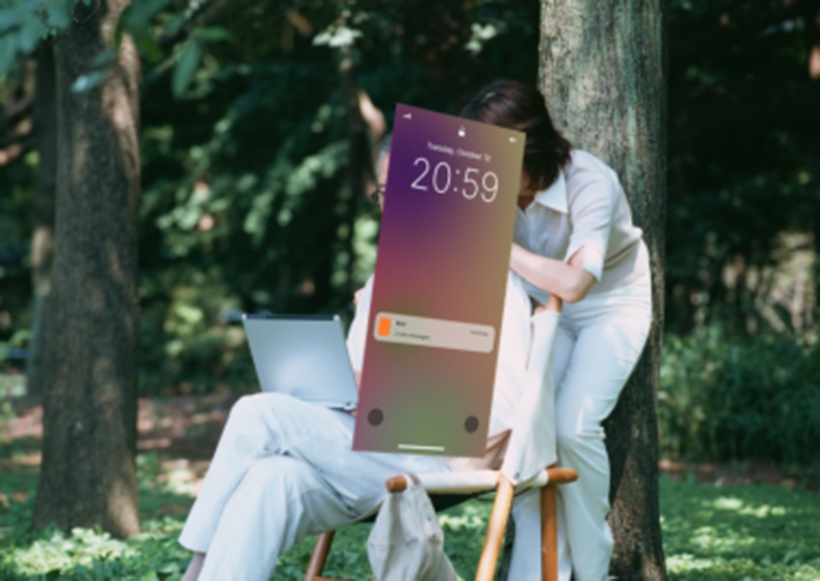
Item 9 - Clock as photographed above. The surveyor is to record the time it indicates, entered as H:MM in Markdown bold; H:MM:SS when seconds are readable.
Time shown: **20:59**
